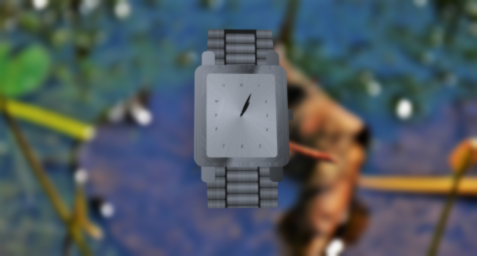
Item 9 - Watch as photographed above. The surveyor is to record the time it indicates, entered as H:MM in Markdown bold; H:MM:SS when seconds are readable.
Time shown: **1:04**
